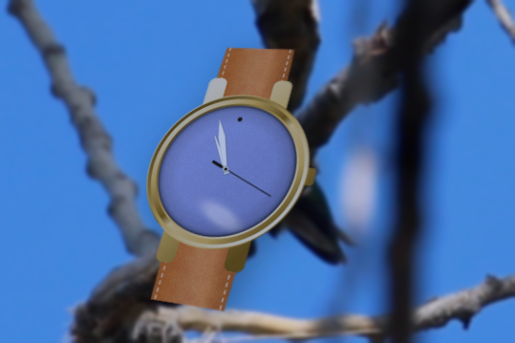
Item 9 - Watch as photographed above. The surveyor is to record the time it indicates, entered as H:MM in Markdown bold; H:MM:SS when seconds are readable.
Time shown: **10:56:19**
